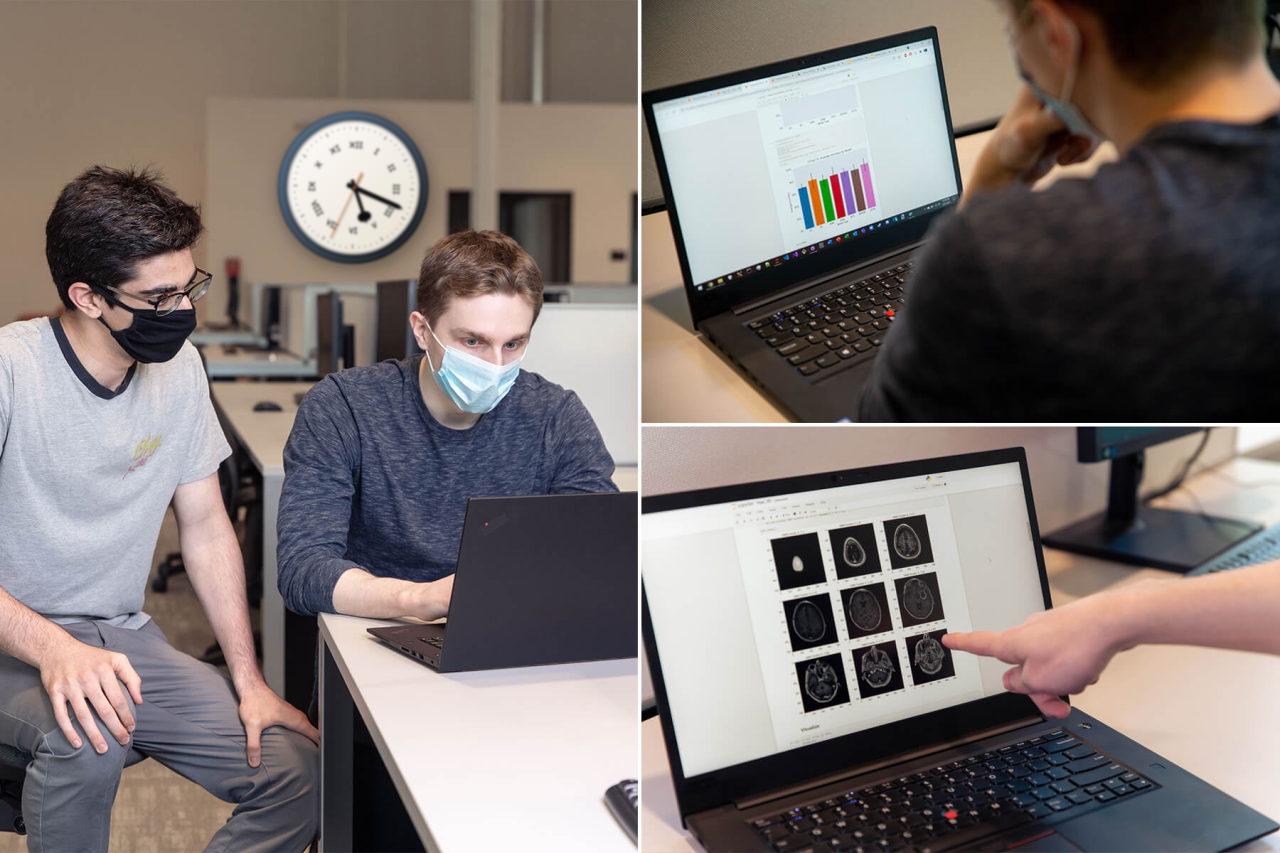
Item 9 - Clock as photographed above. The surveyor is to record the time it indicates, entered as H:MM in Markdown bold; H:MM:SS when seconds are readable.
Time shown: **5:18:34**
